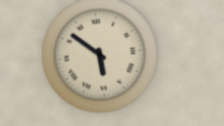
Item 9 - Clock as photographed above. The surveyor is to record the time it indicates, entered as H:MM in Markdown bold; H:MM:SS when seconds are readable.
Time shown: **5:52**
